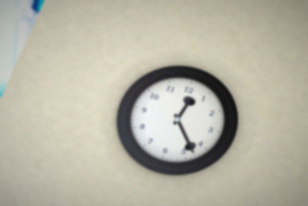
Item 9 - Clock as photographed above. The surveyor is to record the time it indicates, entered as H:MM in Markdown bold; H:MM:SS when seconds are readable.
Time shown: **12:23**
